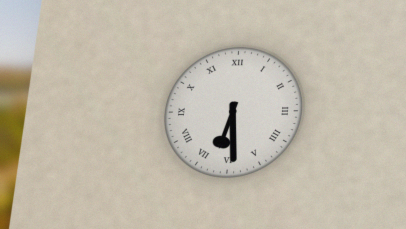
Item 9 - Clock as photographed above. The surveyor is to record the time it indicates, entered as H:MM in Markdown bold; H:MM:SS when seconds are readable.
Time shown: **6:29**
